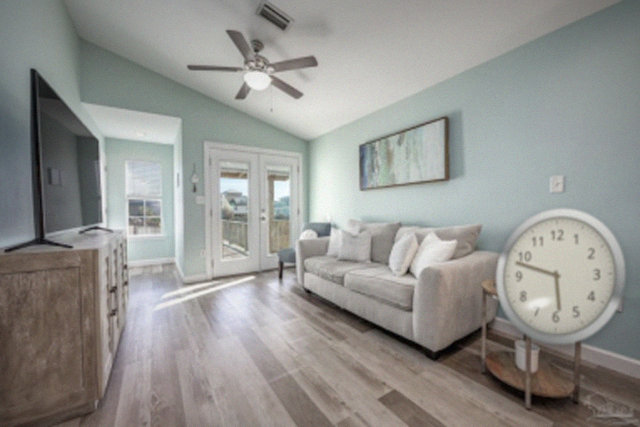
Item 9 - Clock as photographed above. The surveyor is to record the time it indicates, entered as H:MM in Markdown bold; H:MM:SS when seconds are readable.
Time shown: **5:48**
